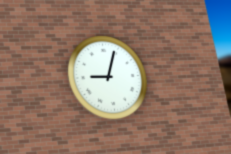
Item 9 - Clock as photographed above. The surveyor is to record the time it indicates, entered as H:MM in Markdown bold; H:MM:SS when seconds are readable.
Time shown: **9:04**
